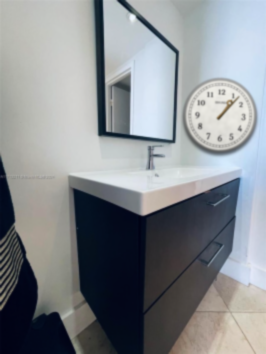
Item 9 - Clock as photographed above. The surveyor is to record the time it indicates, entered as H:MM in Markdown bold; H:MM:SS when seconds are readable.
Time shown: **1:07**
